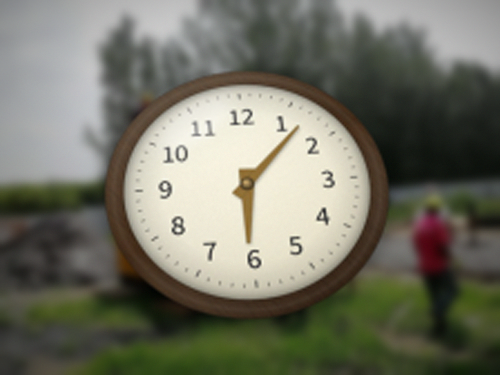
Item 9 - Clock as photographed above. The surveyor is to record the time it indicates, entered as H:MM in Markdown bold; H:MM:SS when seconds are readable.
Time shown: **6:07**
